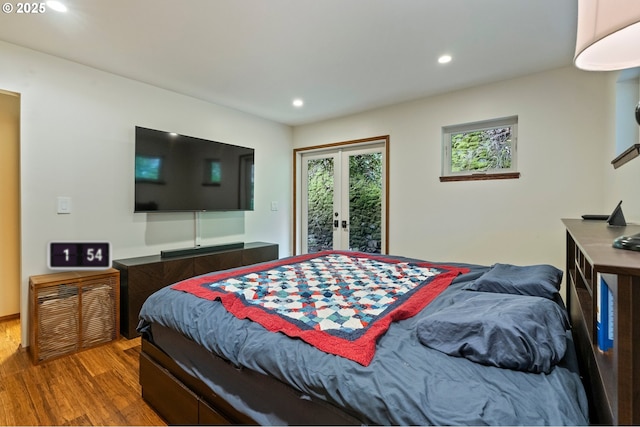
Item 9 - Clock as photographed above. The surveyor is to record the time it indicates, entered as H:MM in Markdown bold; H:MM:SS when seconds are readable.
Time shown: **1:54**
